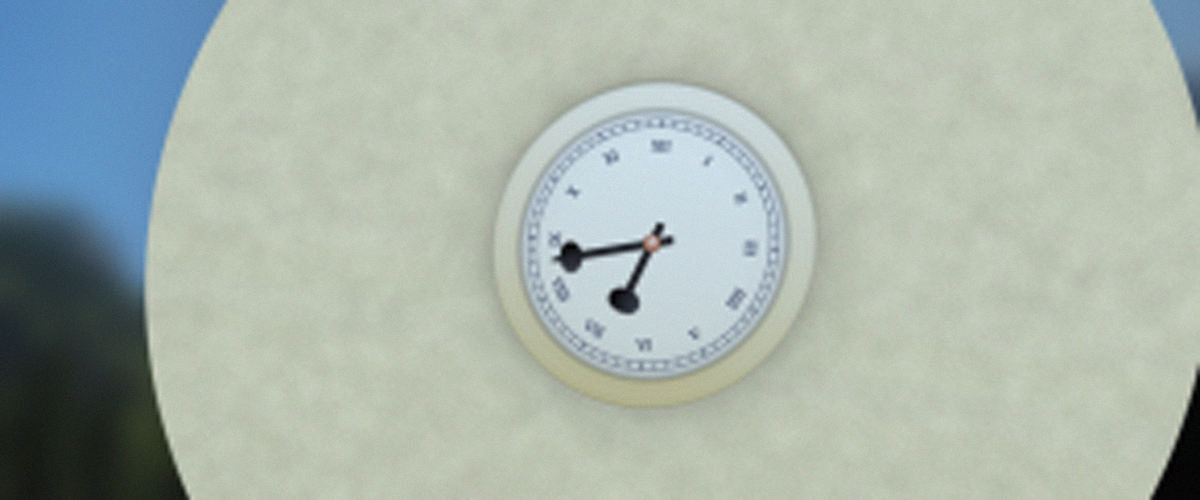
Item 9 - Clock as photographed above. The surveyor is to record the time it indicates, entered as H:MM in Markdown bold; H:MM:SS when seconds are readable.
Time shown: **6:43**
